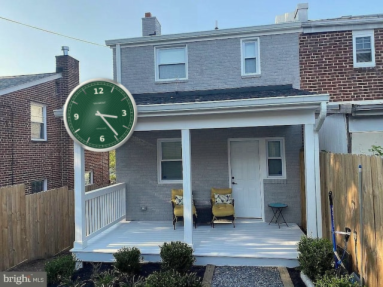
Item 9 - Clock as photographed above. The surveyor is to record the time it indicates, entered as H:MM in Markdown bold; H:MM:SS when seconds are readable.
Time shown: **3:24**
